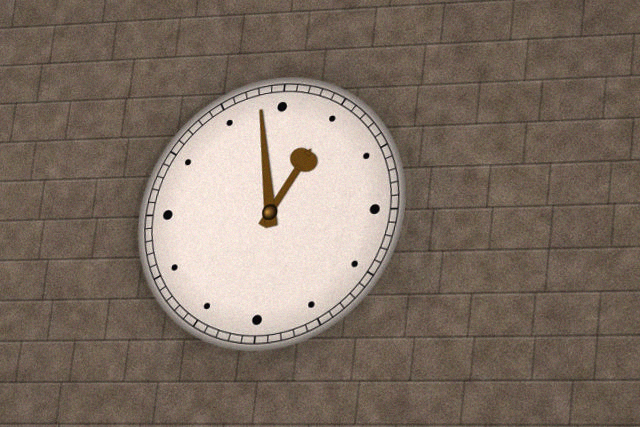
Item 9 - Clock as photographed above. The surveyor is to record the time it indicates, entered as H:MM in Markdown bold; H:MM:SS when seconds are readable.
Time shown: **12:58**
